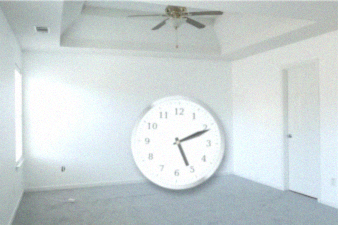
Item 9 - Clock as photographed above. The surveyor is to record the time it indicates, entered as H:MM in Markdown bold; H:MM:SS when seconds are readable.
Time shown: **5:11**
